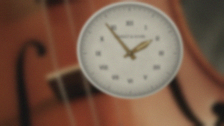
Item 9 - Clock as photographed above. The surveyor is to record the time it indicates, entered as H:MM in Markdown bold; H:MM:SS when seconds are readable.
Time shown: **1:54**
